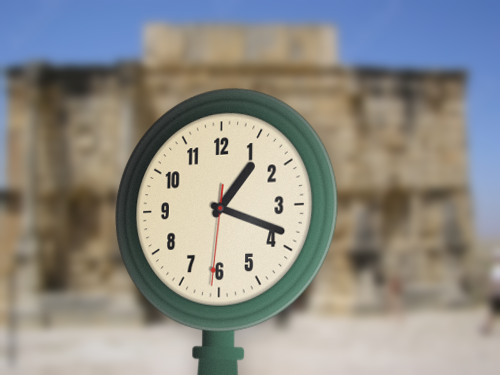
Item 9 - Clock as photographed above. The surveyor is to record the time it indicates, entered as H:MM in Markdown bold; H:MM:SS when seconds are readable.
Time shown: **1:18:31**
